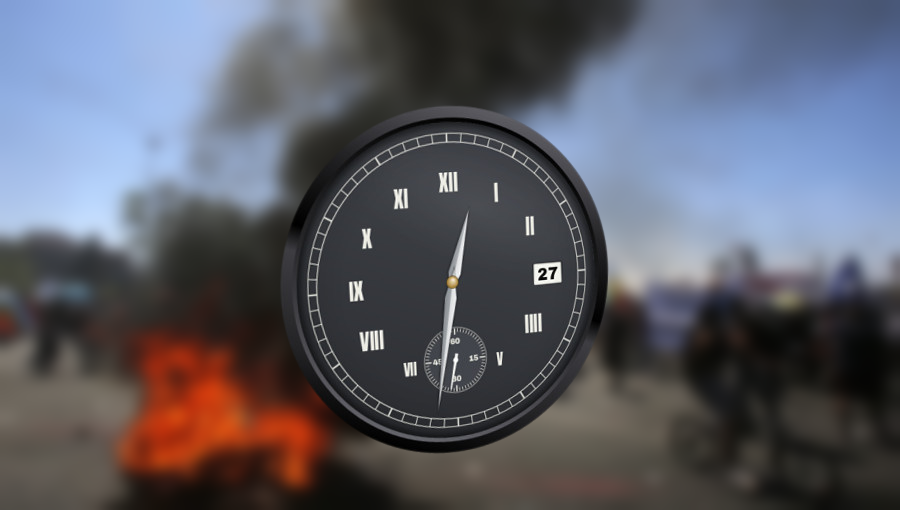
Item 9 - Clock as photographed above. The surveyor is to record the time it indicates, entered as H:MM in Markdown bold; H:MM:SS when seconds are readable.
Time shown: **12:31:32**
